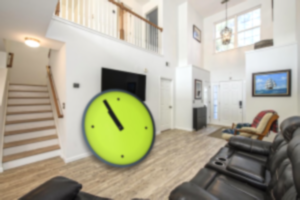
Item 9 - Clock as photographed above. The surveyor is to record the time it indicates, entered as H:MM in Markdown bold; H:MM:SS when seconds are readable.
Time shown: **10:55**
